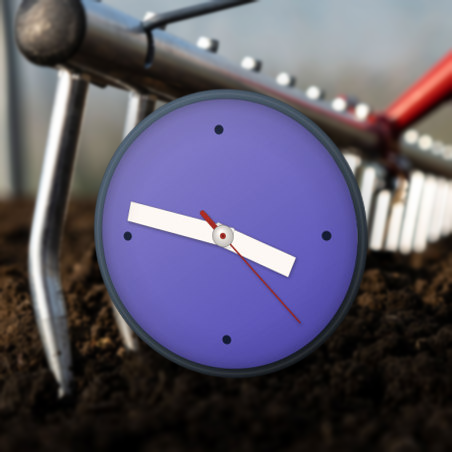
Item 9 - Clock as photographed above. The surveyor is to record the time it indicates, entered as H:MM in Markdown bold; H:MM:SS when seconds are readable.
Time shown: **3:47:23**
